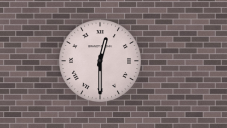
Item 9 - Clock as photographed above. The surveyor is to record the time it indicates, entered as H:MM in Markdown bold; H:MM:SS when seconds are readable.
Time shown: **12:30**
